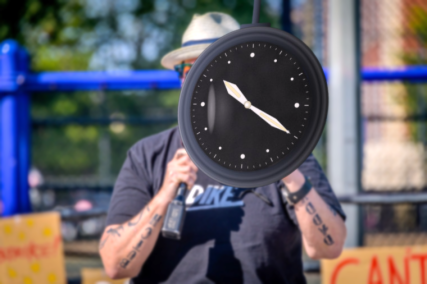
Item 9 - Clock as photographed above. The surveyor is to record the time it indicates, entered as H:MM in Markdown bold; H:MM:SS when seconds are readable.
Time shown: **10:20**
